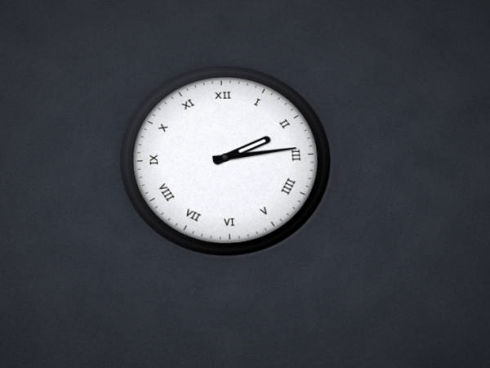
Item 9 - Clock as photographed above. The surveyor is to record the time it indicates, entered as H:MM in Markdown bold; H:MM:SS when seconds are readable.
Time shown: **2:14**
